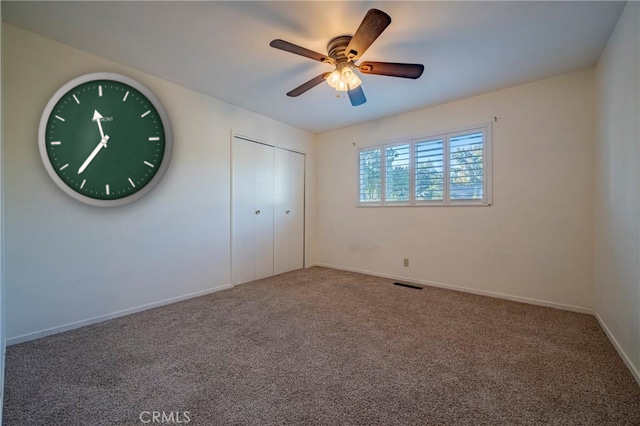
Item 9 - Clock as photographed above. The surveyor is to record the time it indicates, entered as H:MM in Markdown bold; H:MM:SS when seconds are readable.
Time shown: **11:37**
